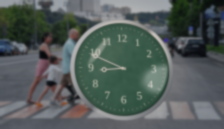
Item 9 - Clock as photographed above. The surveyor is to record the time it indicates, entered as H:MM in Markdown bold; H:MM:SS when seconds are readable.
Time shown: **8:49**
